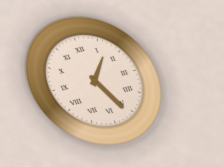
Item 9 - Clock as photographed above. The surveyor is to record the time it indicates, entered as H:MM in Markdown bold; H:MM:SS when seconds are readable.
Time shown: **1:26**
